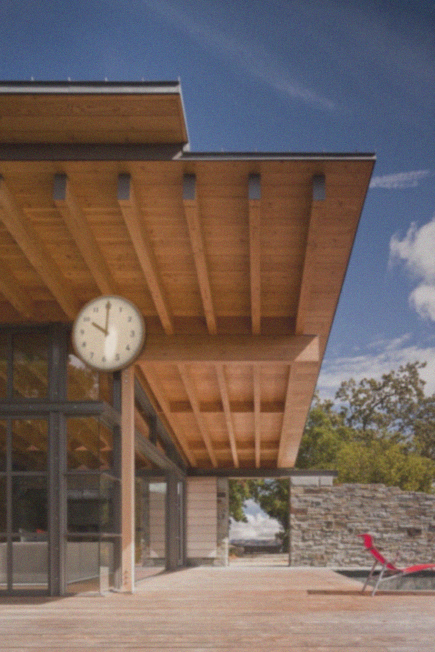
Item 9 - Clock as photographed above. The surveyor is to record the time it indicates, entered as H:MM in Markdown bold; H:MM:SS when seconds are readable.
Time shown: **10:00**
